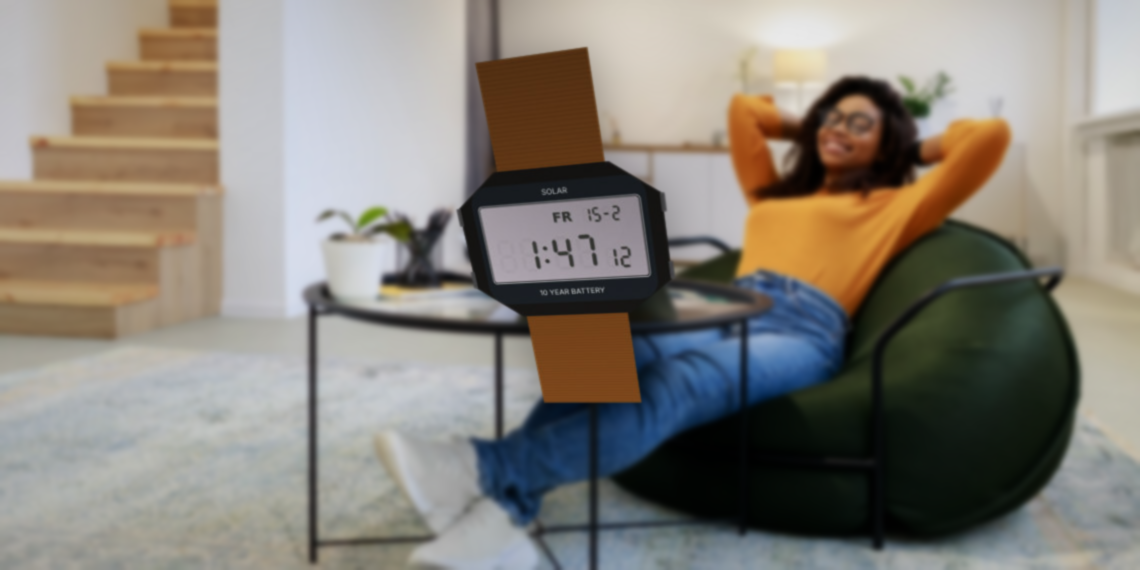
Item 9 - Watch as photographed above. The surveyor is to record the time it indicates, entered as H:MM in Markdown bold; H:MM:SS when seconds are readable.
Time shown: **1:47:12**
